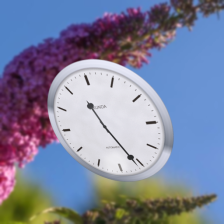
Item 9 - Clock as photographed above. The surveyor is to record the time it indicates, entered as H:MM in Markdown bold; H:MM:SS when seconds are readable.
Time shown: **11:26**
